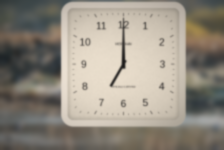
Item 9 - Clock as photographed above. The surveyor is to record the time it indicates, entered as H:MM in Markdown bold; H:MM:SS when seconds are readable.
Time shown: **7:00**
